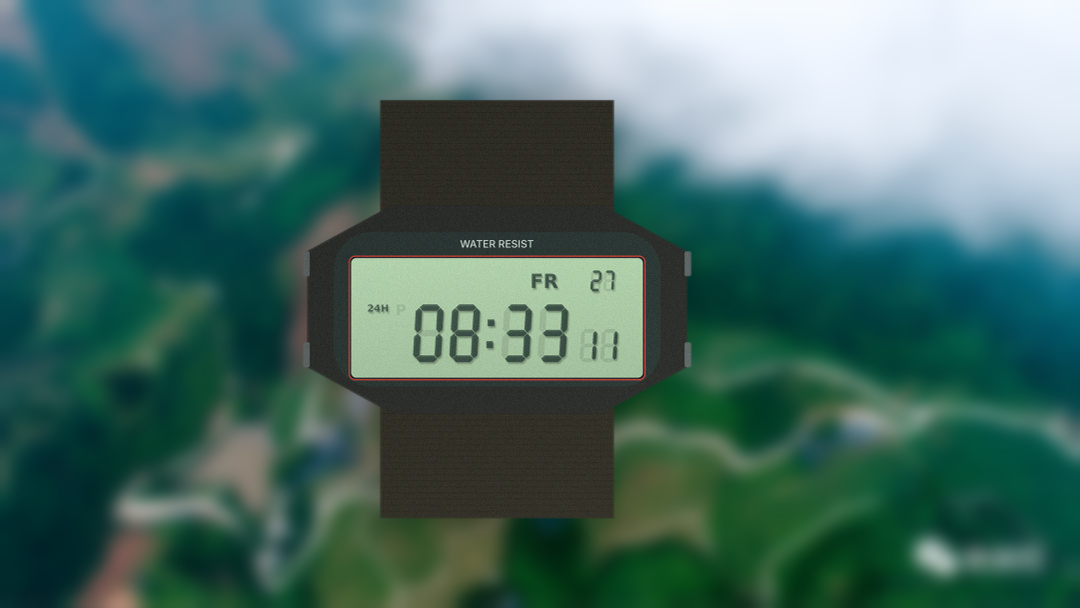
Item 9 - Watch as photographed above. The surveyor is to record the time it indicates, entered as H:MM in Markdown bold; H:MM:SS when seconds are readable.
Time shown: **8:33:11**
